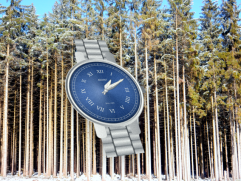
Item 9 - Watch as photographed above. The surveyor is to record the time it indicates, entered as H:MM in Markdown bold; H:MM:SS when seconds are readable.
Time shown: **1:10**
